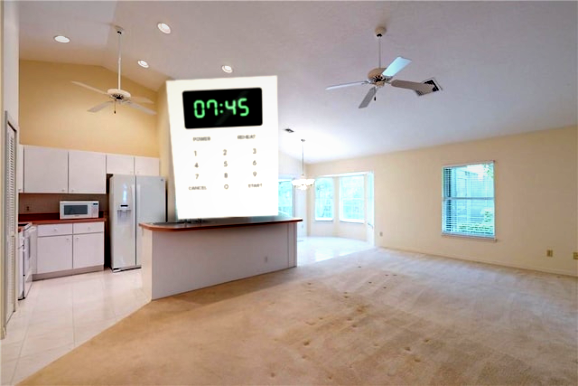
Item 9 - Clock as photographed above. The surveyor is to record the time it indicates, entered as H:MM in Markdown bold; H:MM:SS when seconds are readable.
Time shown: **7:45**
